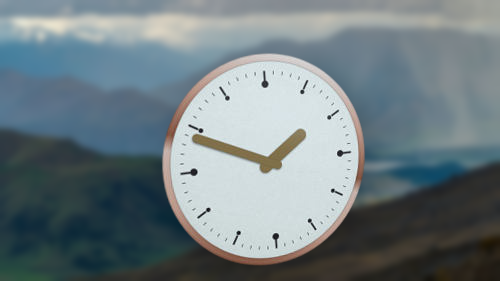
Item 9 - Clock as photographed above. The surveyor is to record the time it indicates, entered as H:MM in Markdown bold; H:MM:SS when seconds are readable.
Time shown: **1:49**
